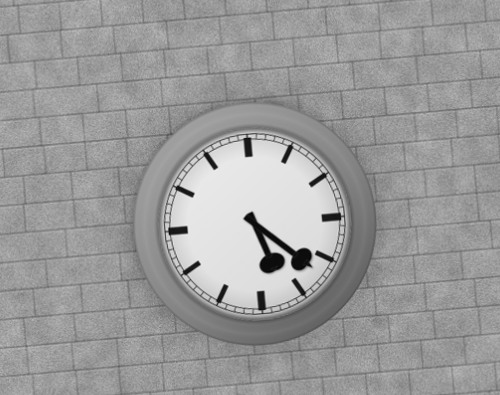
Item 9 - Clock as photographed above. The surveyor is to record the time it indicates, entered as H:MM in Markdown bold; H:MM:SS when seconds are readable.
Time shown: **5:22**
